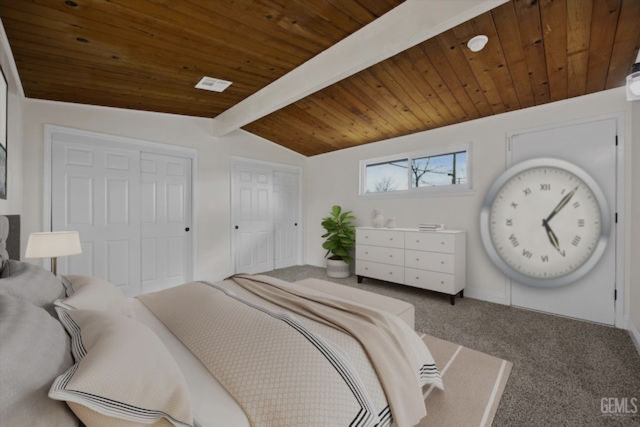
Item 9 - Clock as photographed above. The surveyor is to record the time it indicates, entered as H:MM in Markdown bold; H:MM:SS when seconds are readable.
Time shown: **5:07**
